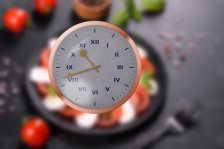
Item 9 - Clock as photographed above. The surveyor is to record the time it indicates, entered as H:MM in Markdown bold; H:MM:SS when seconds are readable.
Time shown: **10:42**
